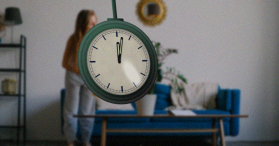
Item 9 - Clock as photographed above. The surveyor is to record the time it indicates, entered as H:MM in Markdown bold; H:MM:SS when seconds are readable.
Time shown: **12:02**
